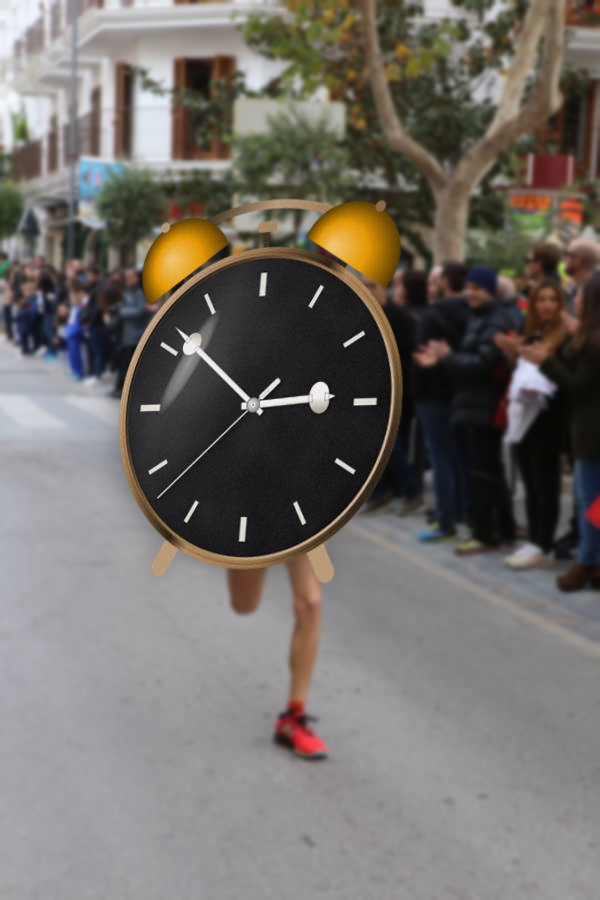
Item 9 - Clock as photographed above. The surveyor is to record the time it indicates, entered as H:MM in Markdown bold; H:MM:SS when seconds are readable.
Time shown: **2:51:38**
